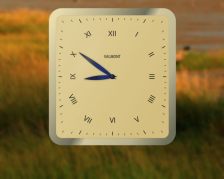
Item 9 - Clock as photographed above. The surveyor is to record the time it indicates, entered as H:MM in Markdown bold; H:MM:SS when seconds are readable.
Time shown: **8:51**
